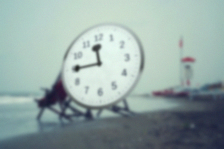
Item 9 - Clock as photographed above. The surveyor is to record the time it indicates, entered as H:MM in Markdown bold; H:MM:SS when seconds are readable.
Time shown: **11:45**
